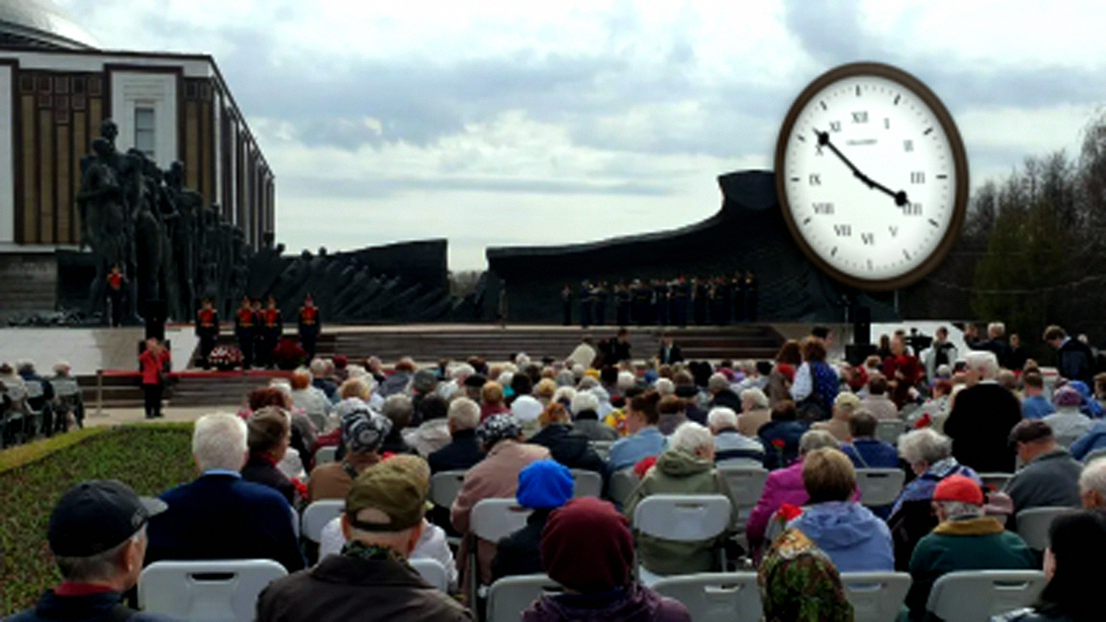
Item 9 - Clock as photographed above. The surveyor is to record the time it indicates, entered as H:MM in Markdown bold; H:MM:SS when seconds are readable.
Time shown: **3:52**
